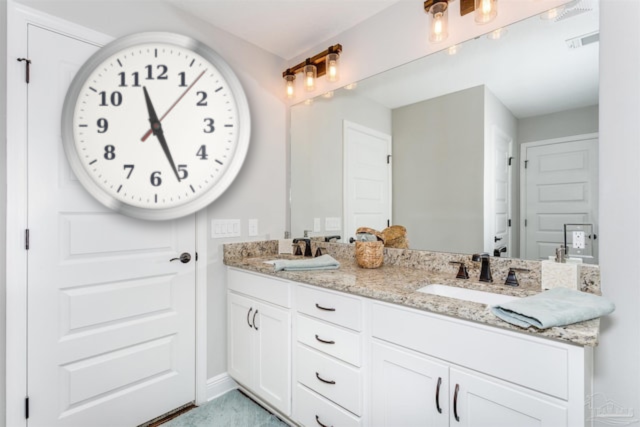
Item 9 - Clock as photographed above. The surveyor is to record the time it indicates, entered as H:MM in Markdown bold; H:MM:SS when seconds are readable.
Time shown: **11:26:07**
